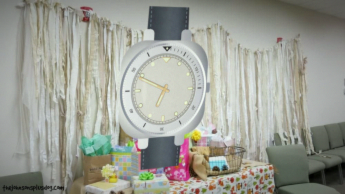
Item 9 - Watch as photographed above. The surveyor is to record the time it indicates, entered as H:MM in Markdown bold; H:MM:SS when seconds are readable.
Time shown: **6:49**
